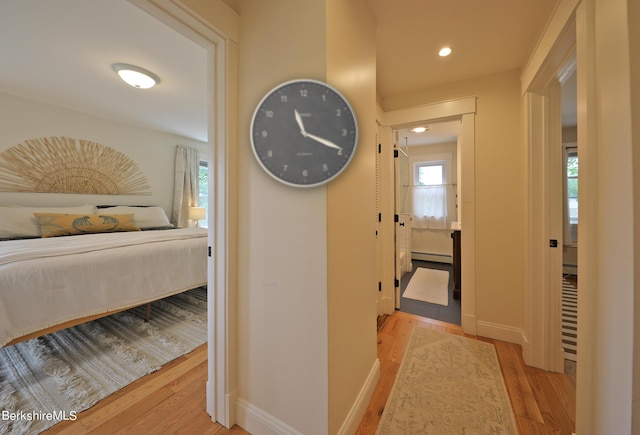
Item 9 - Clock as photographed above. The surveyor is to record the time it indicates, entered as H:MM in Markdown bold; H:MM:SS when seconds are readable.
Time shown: **11:19**
